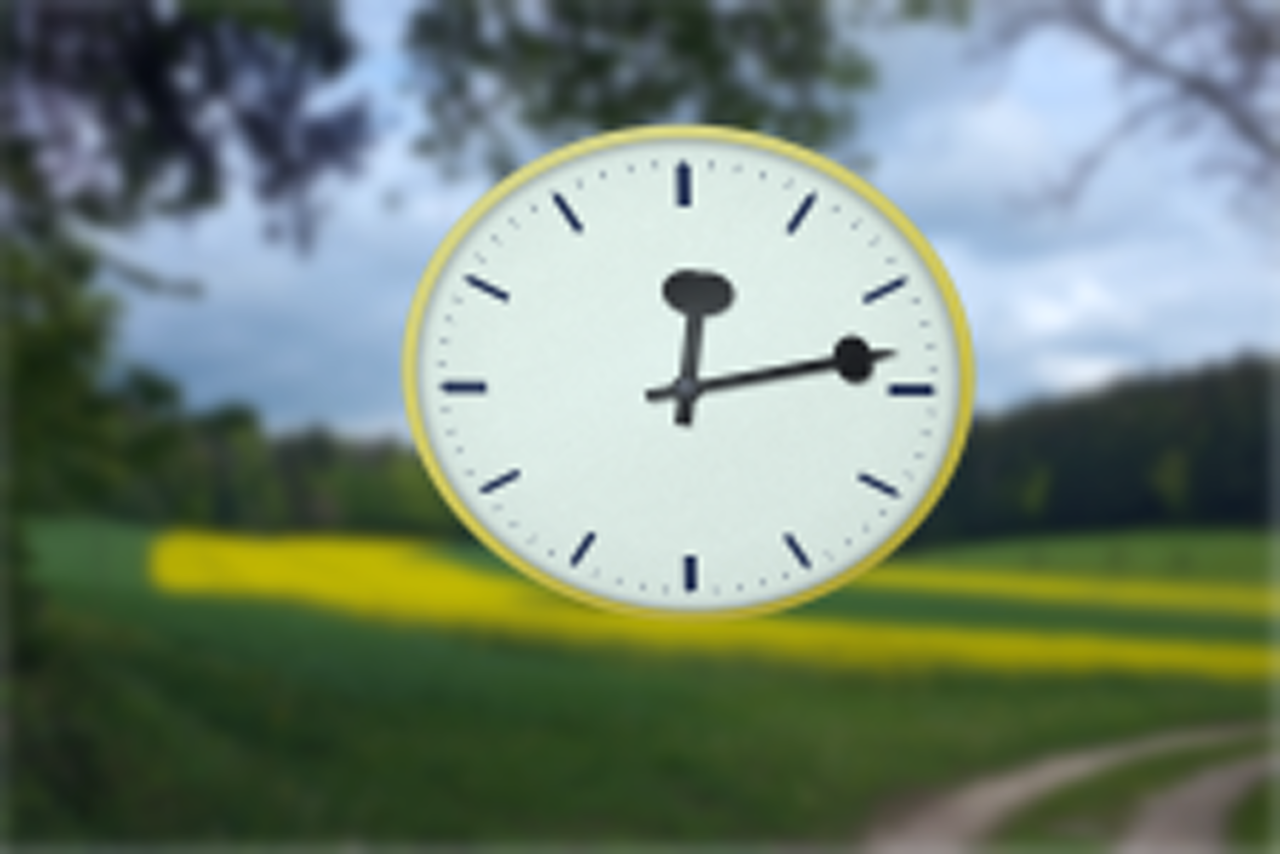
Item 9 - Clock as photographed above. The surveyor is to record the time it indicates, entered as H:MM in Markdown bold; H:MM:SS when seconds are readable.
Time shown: **12:13**
